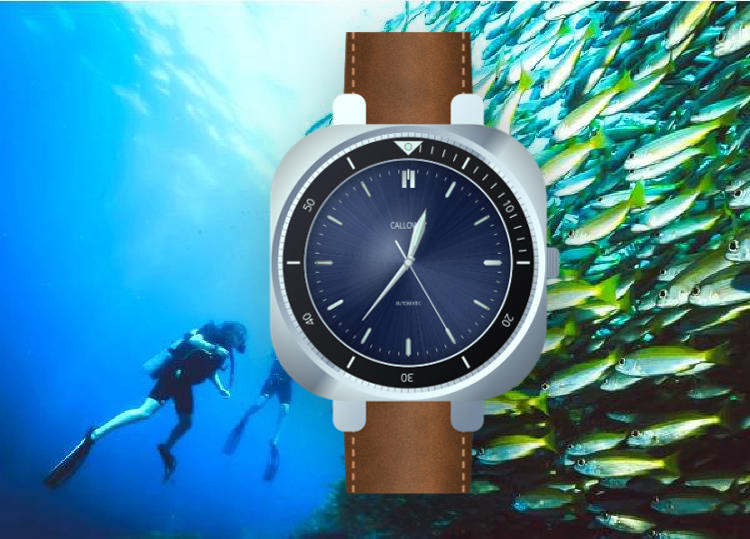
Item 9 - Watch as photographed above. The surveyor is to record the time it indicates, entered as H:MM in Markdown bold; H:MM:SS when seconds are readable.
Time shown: **12:36:25**
